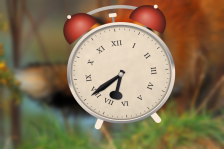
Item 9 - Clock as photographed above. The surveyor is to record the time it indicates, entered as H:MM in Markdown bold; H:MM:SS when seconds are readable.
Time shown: **6:40**
